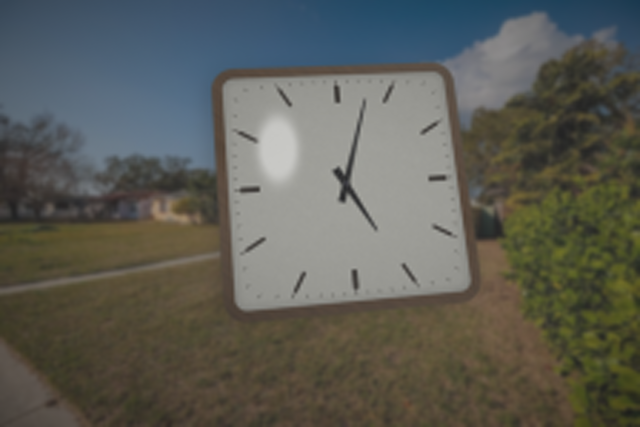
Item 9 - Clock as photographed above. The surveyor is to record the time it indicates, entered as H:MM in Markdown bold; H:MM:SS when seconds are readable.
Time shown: **5:03**
